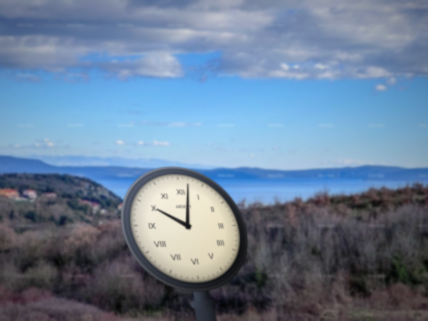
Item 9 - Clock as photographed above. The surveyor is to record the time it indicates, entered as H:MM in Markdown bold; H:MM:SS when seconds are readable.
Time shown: **10:02**
